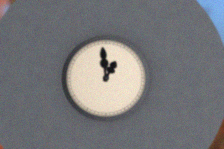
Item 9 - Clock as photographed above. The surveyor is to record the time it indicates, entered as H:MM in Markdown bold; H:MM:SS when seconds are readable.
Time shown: **12:59**
